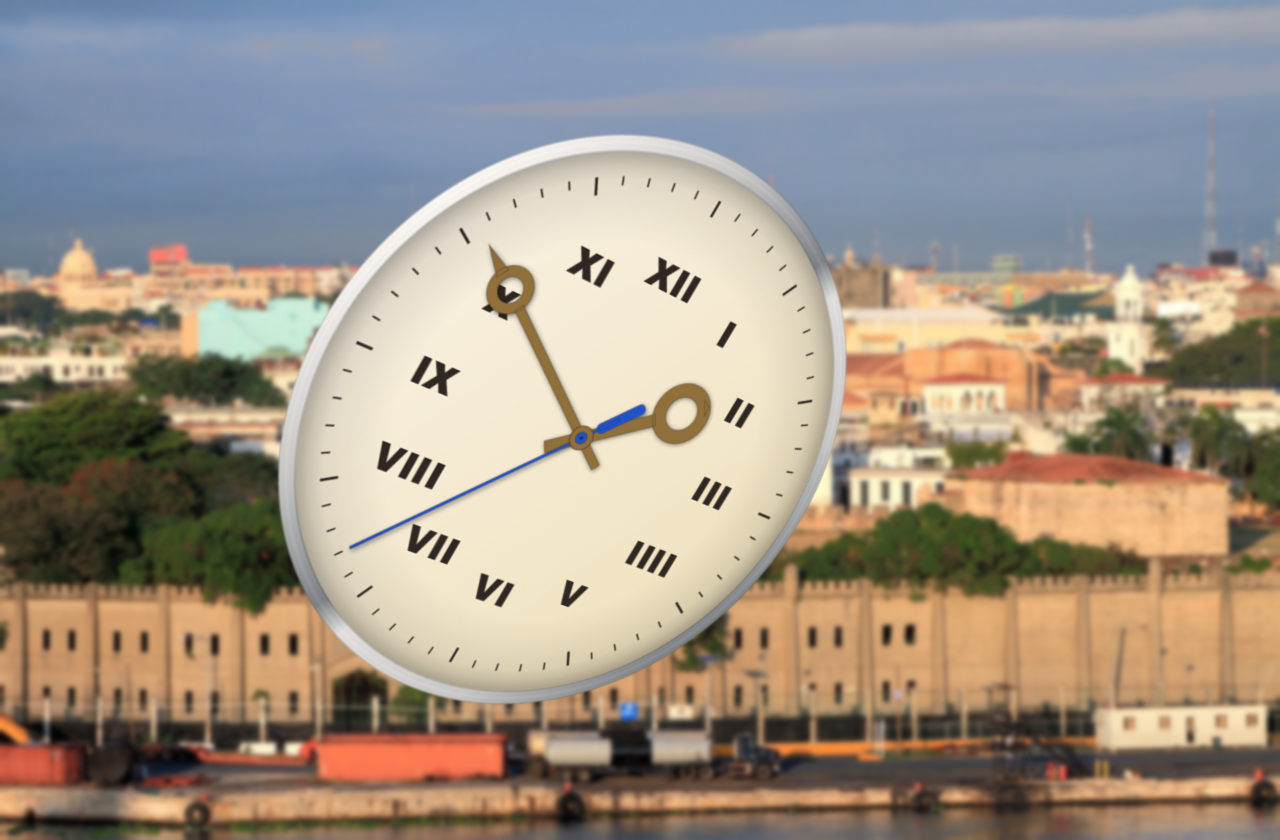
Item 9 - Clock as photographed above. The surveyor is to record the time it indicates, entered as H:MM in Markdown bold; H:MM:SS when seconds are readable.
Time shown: **1:50:37**
